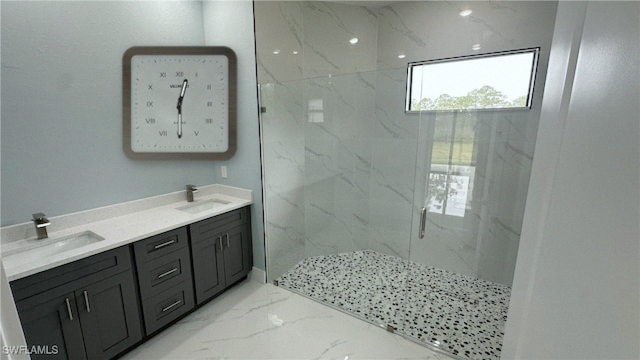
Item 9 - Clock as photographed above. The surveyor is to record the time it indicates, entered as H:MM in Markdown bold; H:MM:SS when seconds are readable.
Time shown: **12:30**
